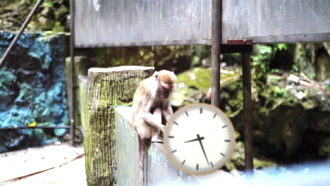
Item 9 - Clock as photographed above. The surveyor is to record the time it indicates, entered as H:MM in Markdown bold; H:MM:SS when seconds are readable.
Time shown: **8:26**
